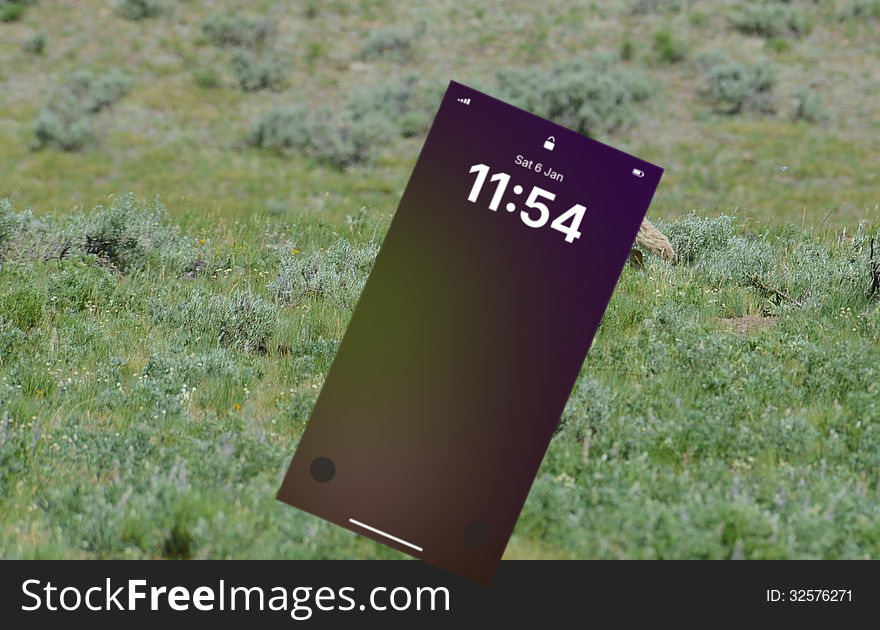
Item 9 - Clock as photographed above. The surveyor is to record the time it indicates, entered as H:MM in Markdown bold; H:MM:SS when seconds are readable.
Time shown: **11:54**
